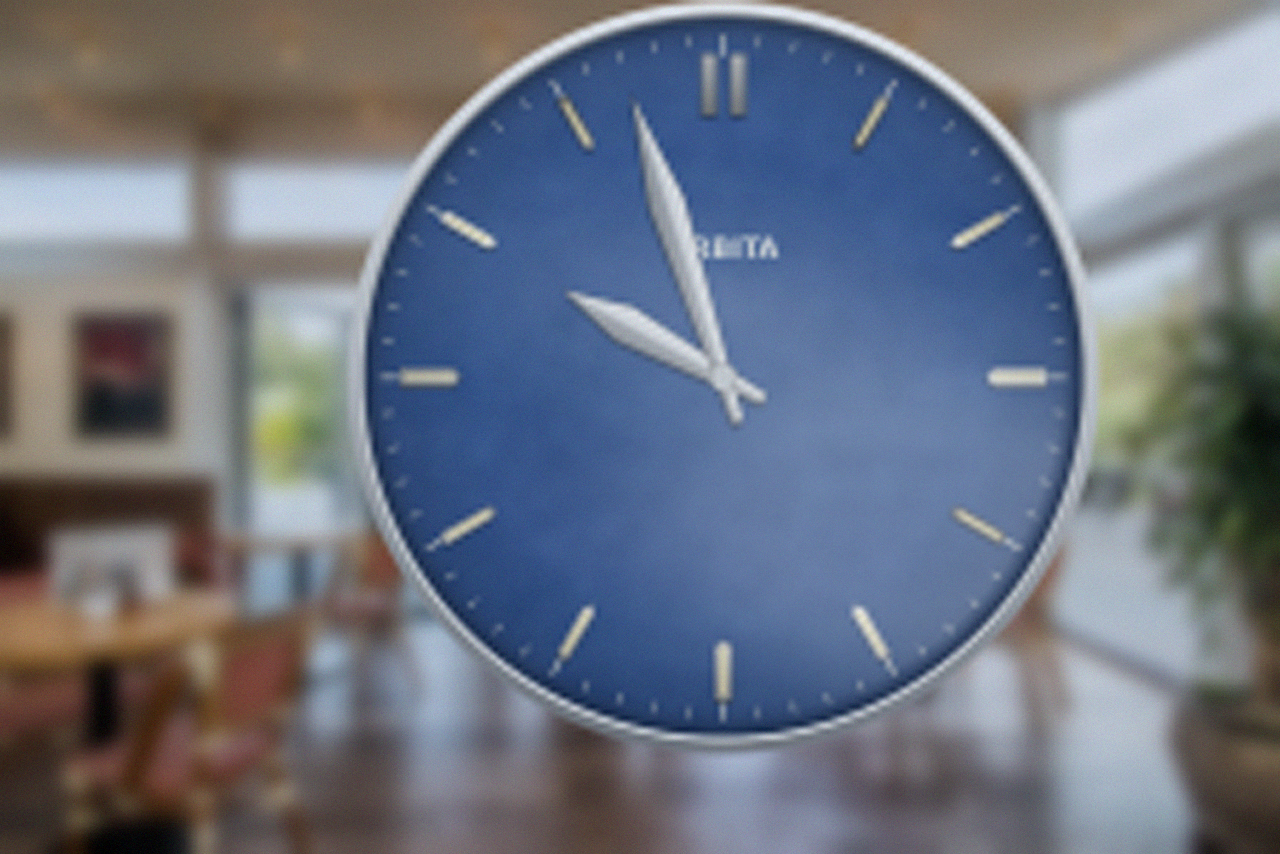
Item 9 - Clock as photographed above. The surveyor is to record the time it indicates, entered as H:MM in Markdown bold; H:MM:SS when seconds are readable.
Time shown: **9:57**
